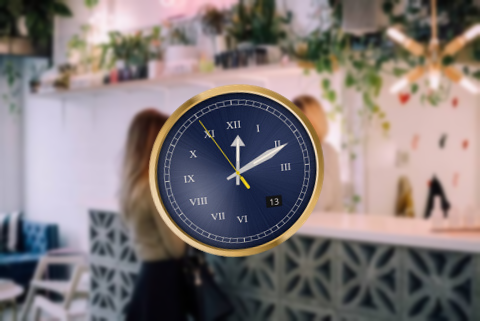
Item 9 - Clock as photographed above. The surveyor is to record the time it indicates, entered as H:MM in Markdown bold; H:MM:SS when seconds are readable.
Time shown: **12:10:55**
